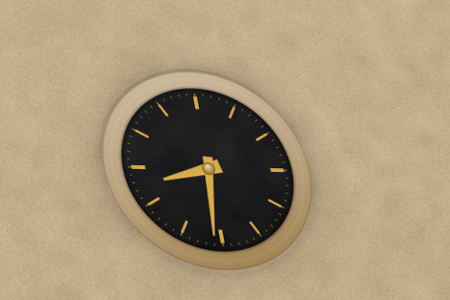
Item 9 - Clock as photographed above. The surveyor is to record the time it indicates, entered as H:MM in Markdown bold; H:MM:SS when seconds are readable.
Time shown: **8:31**
